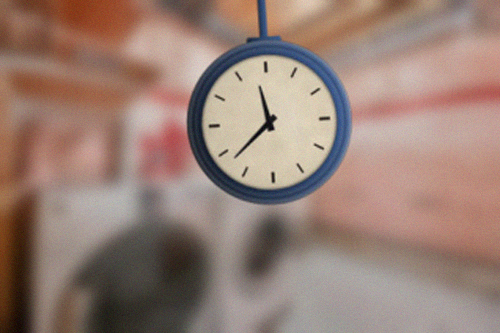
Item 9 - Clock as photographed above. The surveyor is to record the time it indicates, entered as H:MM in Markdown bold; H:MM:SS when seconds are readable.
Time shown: **11:38**
